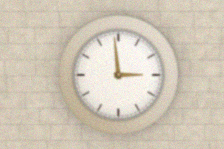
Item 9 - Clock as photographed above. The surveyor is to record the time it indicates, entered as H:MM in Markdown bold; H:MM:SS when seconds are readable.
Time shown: **2:59**
